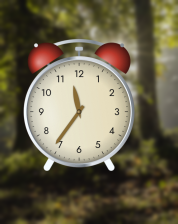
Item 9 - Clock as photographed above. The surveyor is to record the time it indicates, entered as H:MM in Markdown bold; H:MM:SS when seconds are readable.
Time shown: **11:36**
